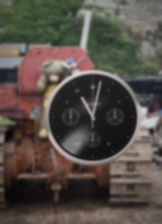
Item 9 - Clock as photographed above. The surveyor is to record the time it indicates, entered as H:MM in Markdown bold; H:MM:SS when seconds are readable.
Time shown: **11:02**
